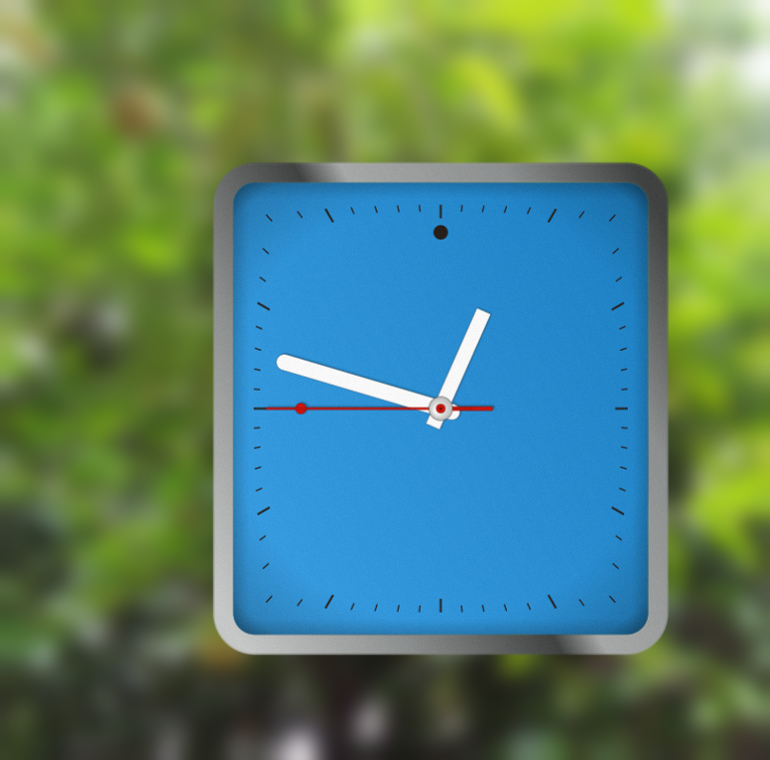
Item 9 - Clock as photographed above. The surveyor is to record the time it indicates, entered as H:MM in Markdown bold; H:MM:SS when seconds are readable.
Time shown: **12:47:45**
